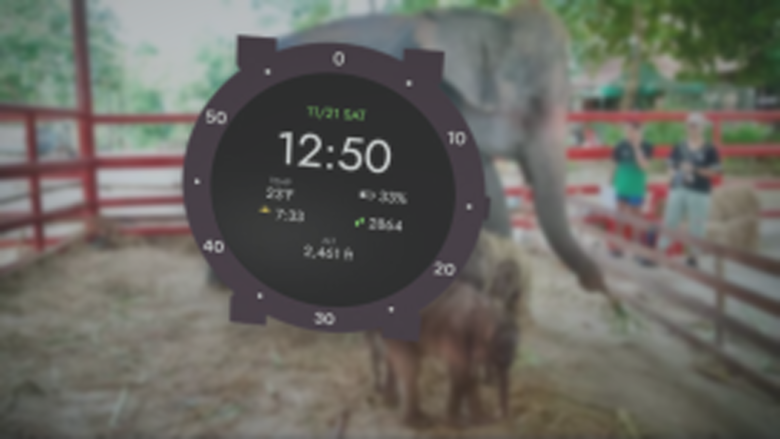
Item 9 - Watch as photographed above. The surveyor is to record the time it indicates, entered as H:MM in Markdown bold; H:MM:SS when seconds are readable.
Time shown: **12:50**
